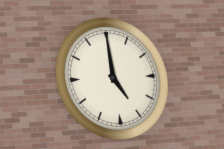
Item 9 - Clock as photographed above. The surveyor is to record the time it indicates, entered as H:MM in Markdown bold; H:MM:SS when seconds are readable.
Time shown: **5:00**
